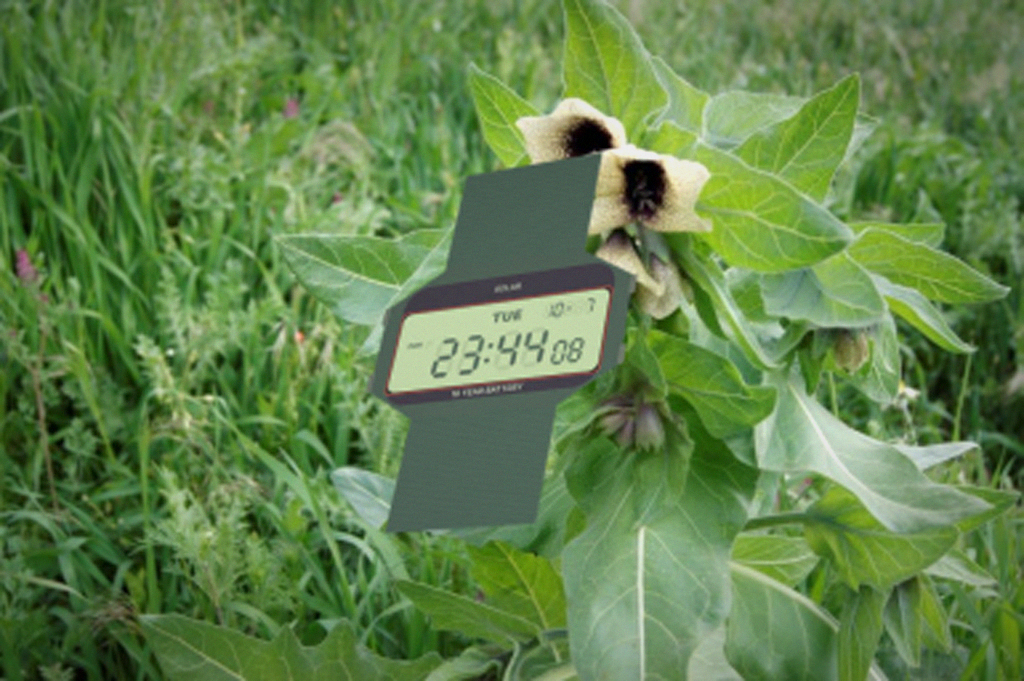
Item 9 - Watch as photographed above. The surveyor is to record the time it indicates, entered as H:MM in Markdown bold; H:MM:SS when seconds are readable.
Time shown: **23:44:08**
